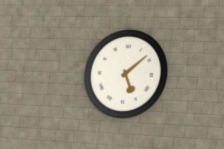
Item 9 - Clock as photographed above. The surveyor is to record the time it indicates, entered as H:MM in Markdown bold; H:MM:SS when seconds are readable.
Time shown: **5:08**
